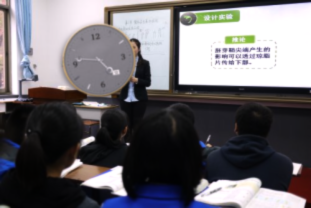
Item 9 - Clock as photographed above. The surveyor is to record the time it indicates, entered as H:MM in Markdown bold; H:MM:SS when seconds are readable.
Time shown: **4:47**
